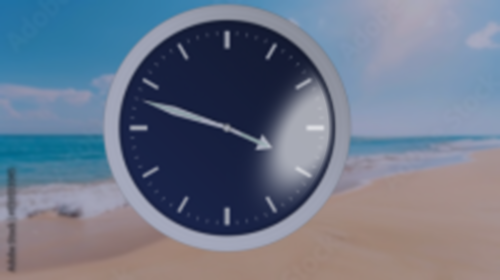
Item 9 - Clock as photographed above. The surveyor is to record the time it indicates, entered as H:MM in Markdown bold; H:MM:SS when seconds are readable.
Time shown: **3:48**
